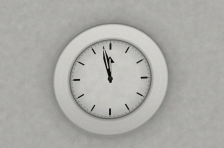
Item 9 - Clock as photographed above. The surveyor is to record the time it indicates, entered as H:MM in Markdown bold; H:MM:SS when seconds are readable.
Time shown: **11:58**
